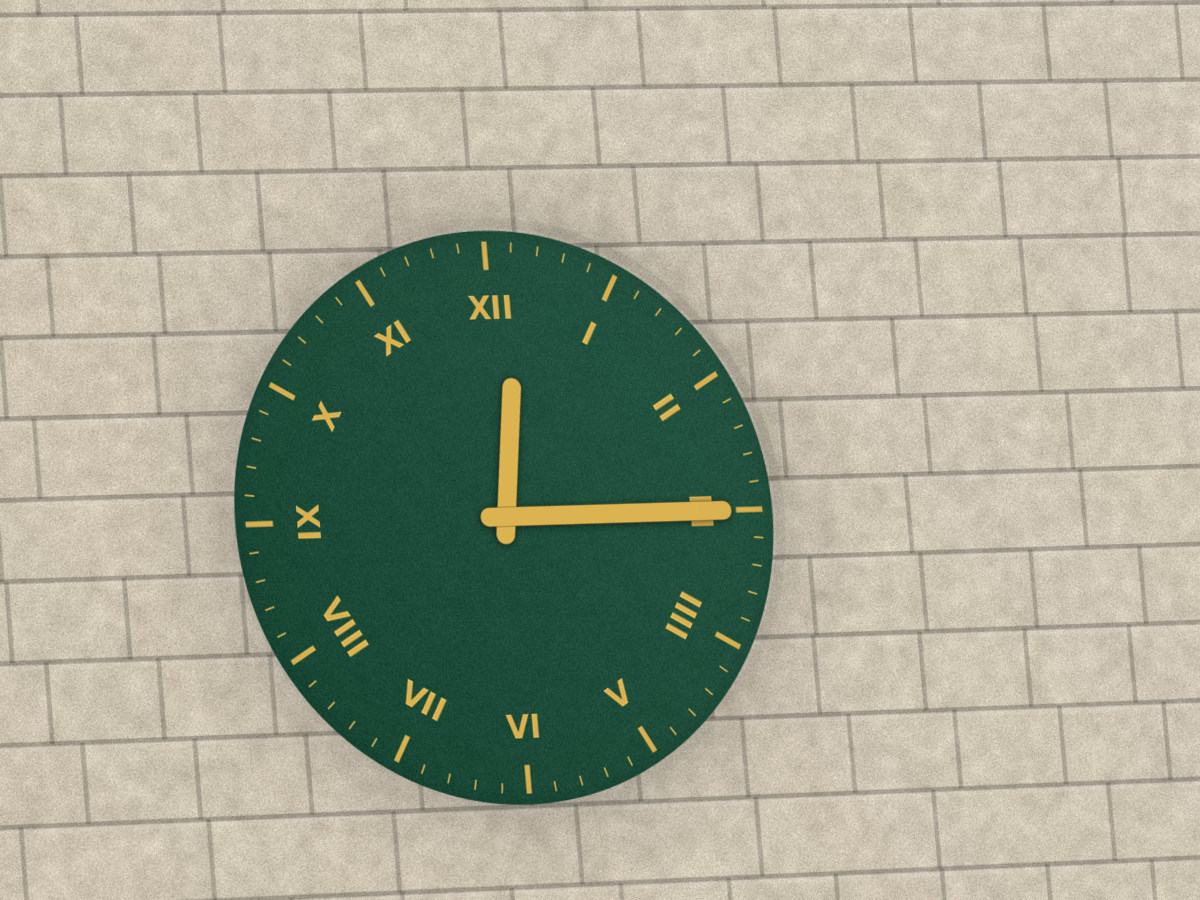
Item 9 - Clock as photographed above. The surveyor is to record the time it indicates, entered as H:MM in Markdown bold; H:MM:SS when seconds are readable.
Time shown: **12:15**
